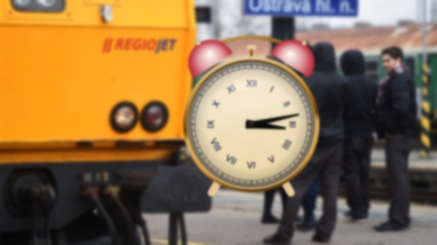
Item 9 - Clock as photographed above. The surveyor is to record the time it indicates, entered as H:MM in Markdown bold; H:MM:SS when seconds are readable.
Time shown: **3:13**
